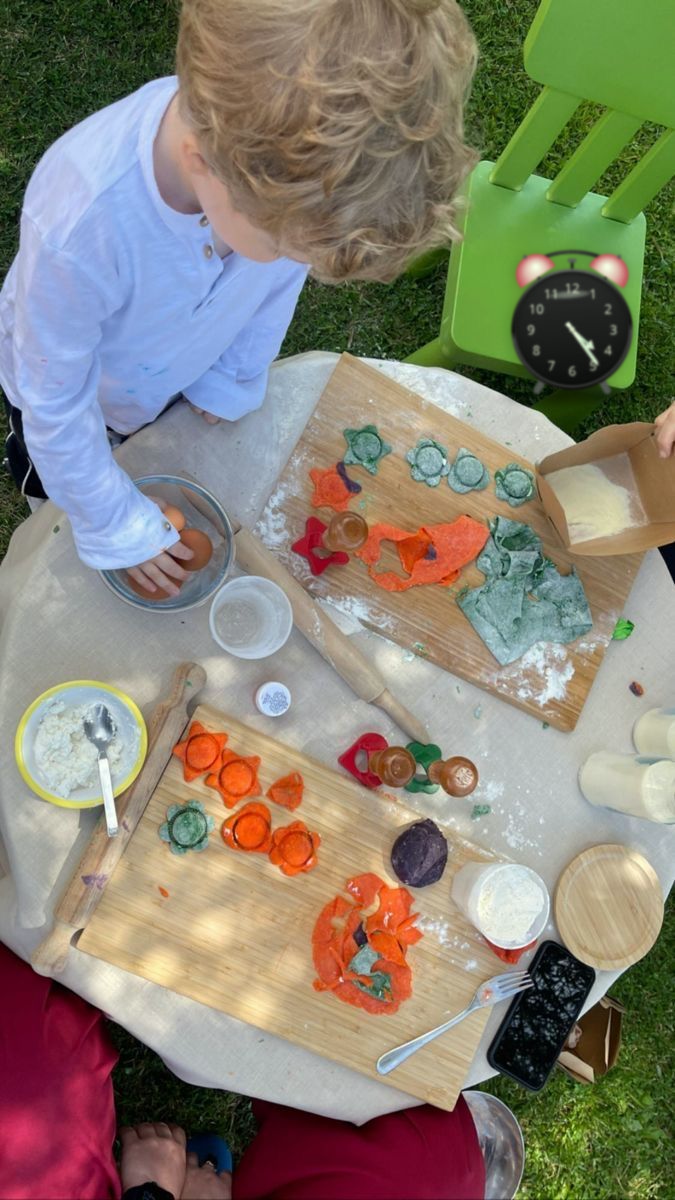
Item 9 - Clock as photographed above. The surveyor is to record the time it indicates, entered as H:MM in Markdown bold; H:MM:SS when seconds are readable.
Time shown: **4:24**
